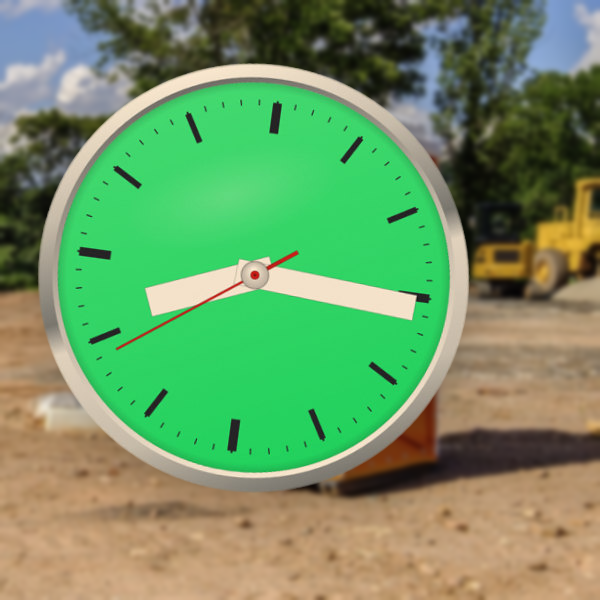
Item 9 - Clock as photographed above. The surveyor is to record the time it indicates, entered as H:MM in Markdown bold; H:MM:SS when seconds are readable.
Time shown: **8:15:39**
